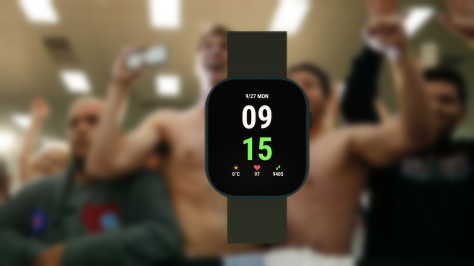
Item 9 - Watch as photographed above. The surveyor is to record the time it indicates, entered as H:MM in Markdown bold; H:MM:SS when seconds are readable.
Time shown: **9:15**
